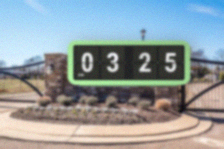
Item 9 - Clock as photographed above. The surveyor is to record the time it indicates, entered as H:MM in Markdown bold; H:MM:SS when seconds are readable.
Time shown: **3:25**
